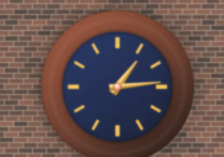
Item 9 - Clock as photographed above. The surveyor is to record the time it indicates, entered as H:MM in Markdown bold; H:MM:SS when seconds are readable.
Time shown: **1:14**
